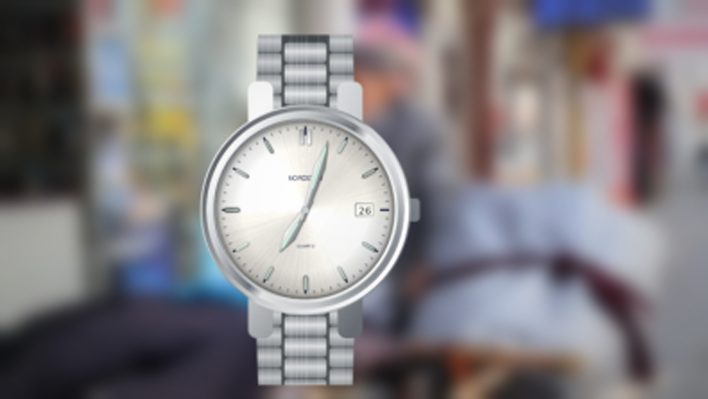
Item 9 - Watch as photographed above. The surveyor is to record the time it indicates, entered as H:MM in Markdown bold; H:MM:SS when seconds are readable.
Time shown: **7:03**
